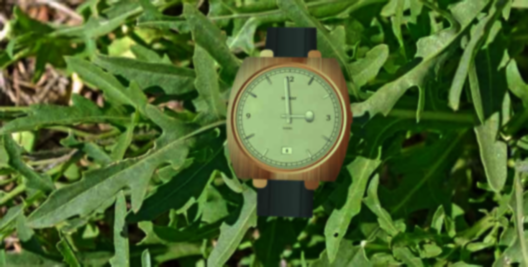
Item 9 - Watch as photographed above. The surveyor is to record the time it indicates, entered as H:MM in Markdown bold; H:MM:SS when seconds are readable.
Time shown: **2:59**
